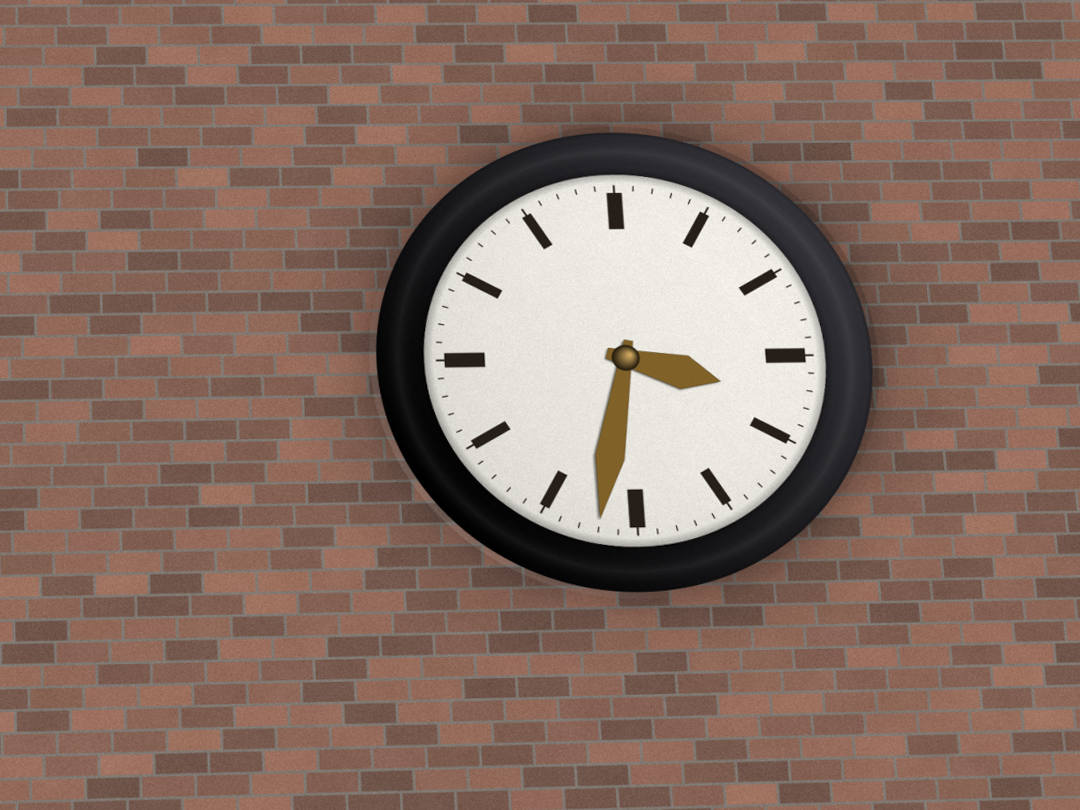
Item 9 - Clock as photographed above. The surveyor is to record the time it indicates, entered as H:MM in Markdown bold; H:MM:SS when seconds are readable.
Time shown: **3:32**
